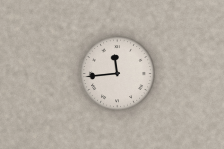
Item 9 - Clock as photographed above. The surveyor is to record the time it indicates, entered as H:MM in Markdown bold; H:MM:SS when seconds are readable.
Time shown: **11:44**
